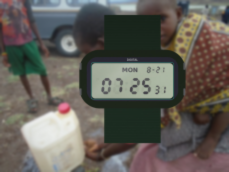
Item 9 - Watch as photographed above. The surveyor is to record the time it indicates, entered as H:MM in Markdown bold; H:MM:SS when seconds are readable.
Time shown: **7:25**
